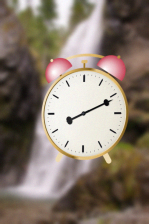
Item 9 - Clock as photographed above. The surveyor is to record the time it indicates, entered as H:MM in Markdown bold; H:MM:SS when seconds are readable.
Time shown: **8:11**
